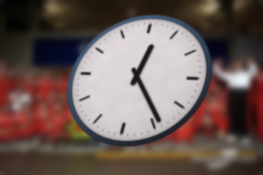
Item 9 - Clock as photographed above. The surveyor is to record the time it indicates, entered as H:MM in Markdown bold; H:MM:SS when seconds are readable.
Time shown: **12:24**
